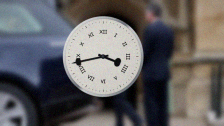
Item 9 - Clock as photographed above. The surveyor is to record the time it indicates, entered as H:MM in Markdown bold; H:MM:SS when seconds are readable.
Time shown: **3:43**
